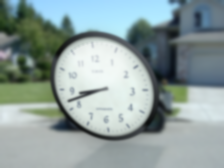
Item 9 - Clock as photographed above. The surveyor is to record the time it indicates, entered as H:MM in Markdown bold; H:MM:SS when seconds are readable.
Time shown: **8:42**
